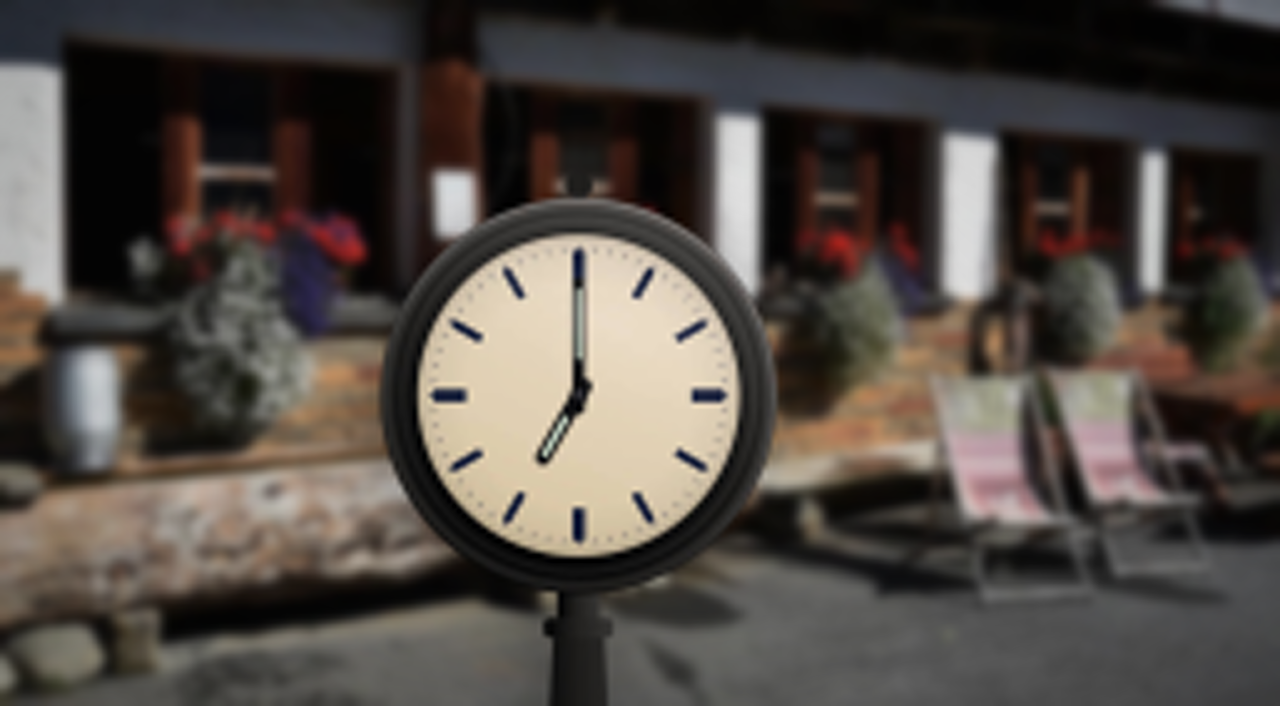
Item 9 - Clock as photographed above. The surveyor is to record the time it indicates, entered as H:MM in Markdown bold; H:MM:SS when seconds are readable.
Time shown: **7:00**
